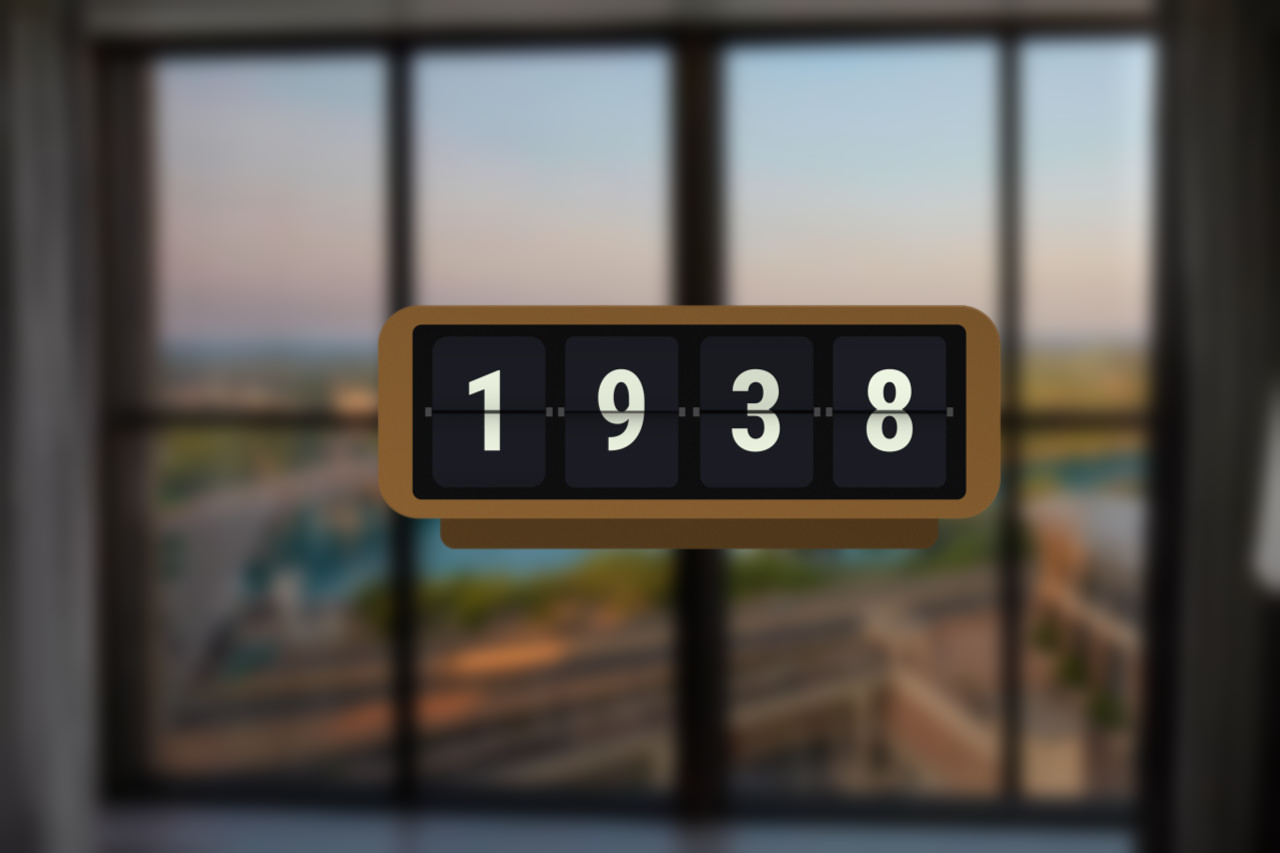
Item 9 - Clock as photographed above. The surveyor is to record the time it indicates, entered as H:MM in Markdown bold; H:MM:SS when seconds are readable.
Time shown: **19:38**
